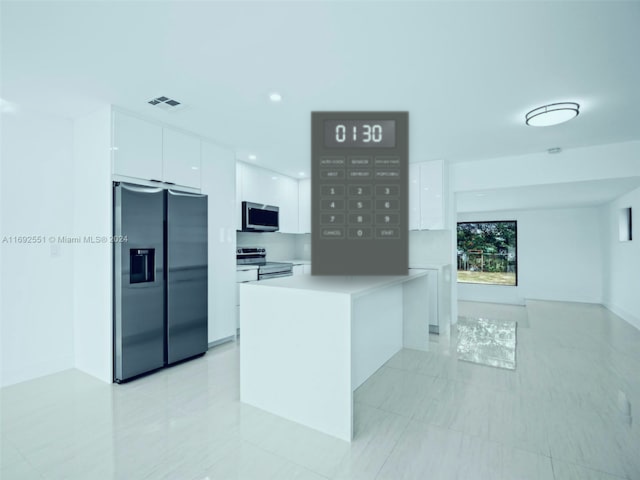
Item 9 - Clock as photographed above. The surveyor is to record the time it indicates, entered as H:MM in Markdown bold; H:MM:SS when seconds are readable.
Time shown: **1:30**
